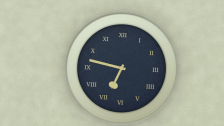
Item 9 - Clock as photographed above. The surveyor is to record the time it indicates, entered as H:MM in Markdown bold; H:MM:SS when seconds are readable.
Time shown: **6:47**
